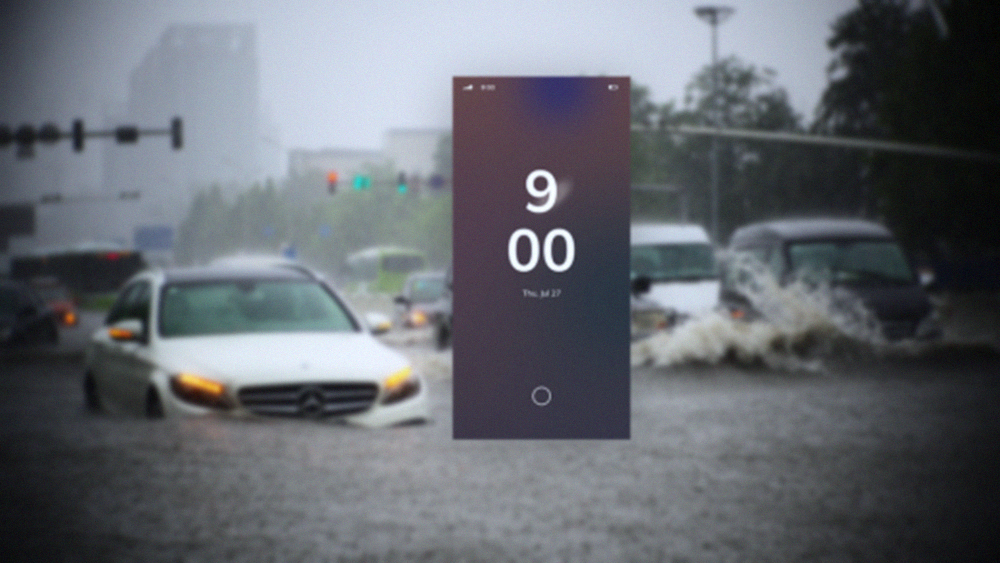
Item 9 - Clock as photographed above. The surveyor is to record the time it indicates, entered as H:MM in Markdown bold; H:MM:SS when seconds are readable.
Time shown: **9:00**
